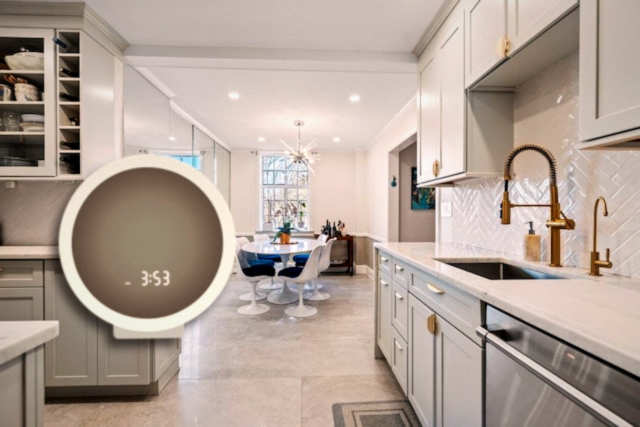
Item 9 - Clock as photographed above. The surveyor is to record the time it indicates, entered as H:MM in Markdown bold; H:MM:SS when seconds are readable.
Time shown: **3:53**
